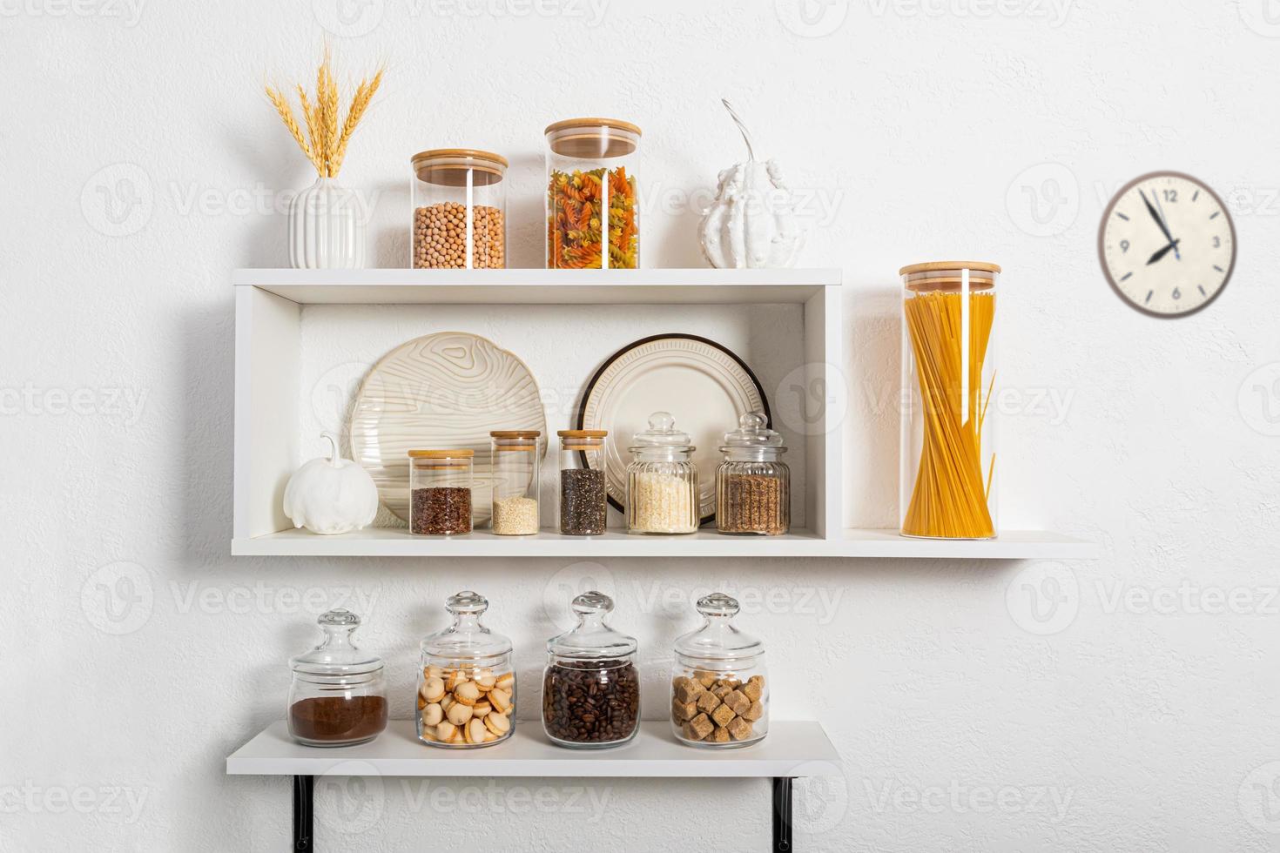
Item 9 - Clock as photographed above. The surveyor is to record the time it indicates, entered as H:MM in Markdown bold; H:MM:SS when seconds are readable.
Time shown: **7:54:57**
